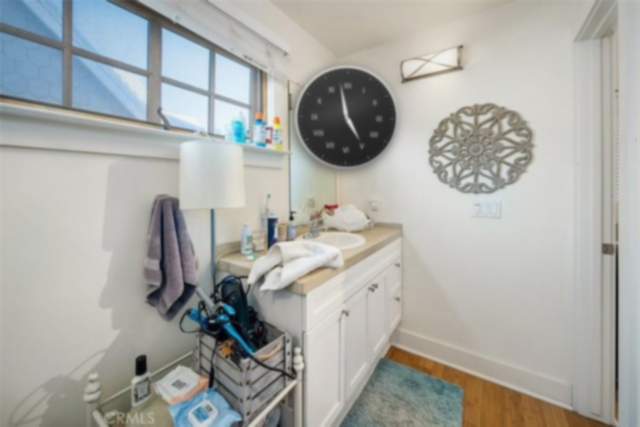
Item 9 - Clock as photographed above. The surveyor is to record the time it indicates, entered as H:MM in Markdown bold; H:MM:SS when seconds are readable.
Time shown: **4:58**
